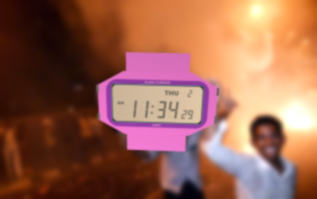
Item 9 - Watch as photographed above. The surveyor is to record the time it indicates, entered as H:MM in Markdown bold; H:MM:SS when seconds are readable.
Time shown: **11:34**
